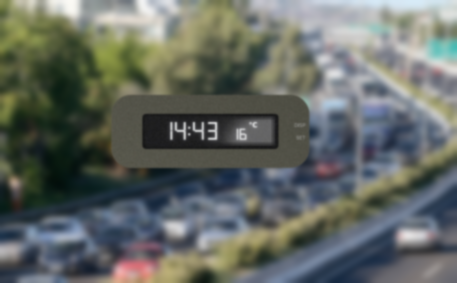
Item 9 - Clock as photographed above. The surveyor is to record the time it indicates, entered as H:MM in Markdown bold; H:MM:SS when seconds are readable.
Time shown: **14:43**
